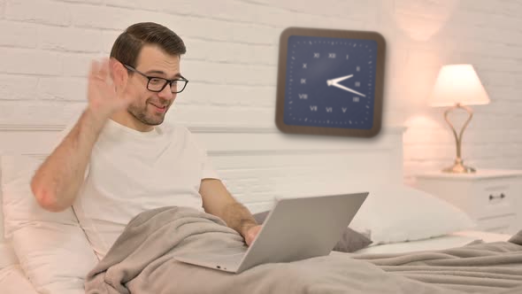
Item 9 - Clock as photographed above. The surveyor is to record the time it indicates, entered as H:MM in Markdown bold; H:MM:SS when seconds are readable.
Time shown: **2:18**
